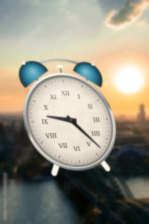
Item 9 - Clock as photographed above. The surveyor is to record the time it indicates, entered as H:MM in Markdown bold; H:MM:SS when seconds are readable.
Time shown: **9:23**
